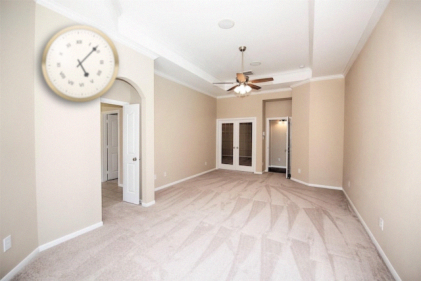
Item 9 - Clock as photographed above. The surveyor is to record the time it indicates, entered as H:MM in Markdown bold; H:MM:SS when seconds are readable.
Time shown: **5:08**
